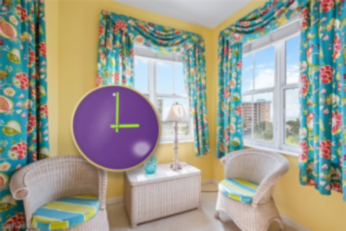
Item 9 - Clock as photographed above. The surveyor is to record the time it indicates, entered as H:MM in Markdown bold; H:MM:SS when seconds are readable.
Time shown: **3:01**
